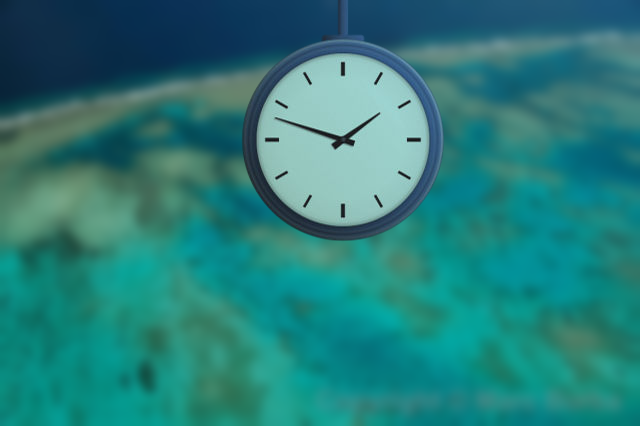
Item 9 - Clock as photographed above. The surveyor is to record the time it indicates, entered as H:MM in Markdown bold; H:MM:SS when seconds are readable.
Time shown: **1:48**
